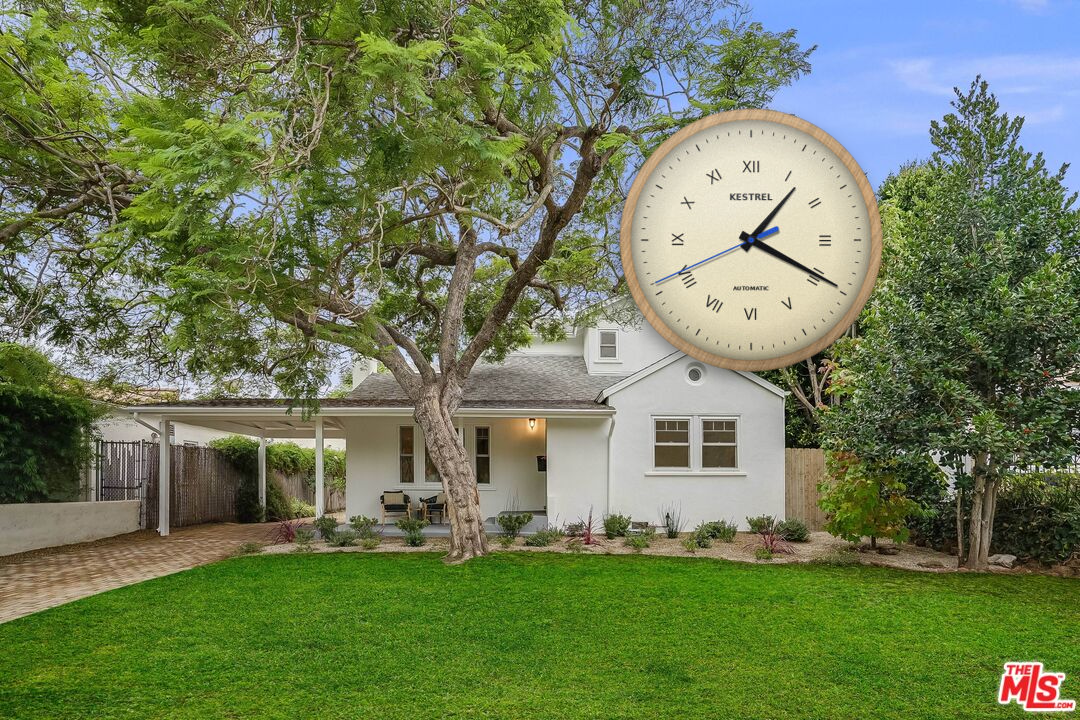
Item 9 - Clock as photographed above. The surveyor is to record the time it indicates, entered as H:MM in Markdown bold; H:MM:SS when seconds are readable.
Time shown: **1:19:41**
